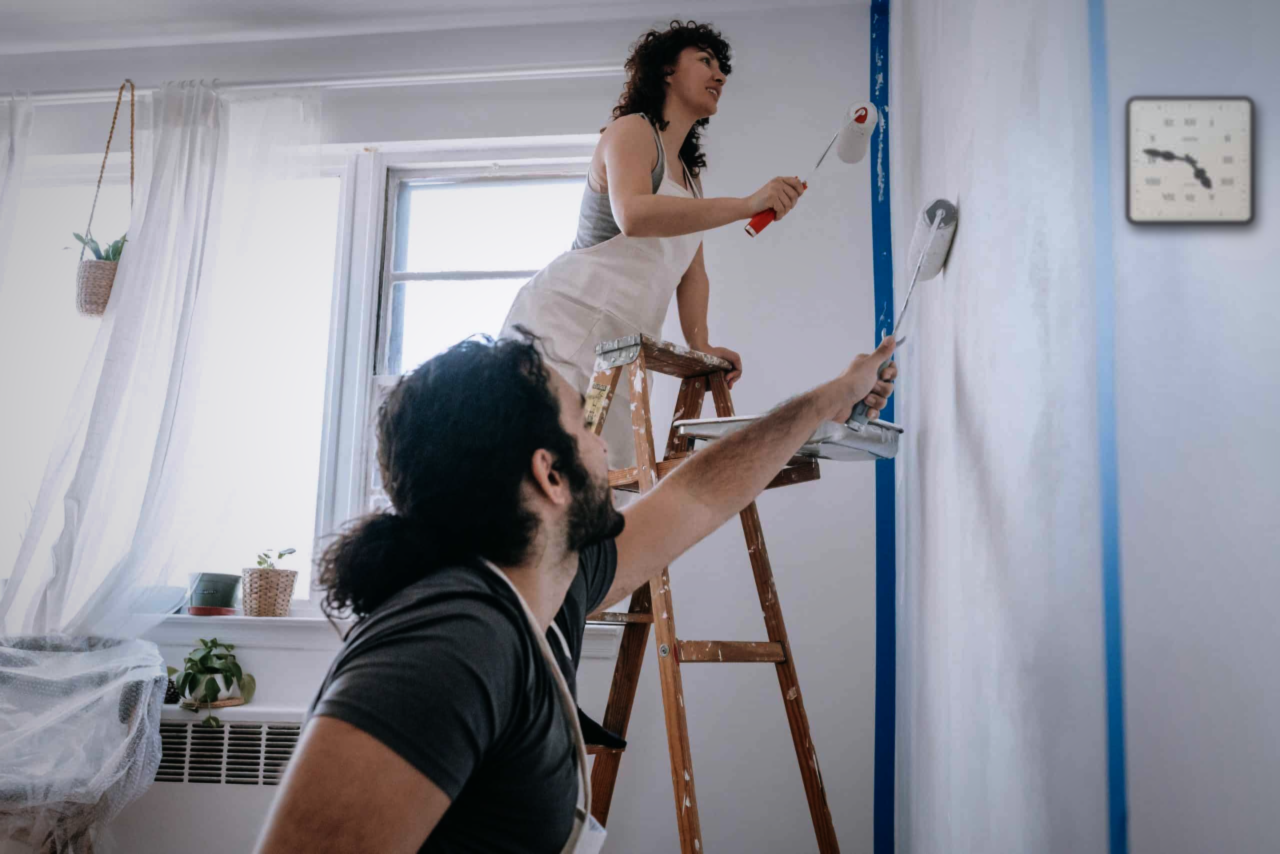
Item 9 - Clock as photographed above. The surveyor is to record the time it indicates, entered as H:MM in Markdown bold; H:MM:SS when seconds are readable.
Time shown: **4:47**
